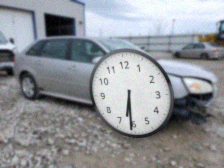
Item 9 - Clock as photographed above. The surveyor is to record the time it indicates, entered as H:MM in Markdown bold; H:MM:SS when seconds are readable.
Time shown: **6:31**
